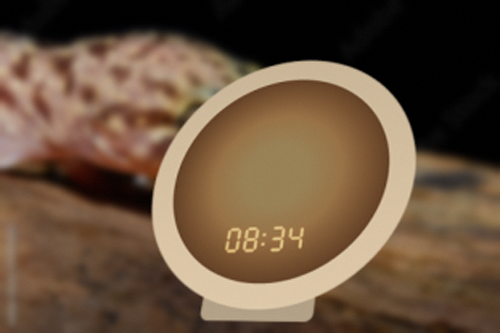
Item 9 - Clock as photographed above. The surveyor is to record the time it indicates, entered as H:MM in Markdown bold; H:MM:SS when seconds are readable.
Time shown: **8:34**
